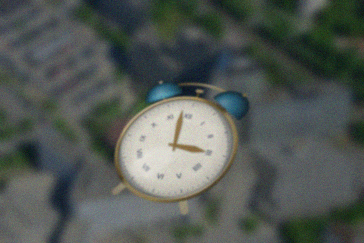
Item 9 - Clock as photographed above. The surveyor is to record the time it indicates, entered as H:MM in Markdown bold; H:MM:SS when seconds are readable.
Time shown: **2:58**
